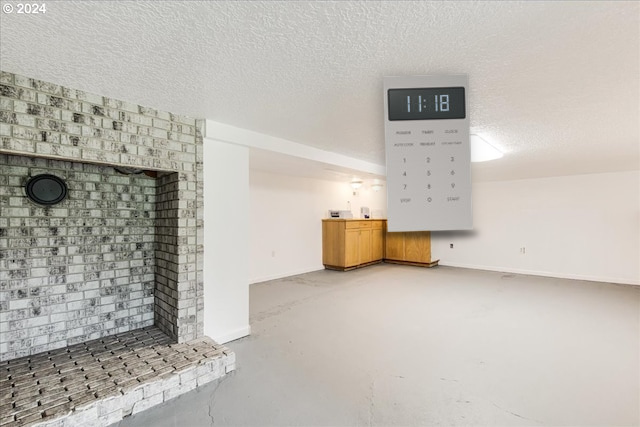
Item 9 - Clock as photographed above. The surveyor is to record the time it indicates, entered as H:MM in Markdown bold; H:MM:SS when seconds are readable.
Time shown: **11:18**
